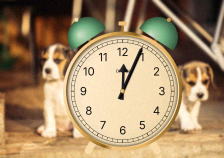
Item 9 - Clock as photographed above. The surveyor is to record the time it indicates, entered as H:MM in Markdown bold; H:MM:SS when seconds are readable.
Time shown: **12:04**
